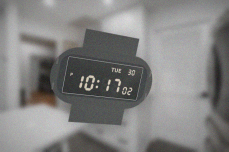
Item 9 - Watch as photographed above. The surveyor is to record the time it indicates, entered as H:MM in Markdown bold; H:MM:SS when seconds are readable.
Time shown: **10:17:02**
